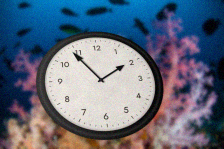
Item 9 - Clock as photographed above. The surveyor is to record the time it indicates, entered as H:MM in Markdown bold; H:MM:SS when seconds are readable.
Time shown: **1:54**
